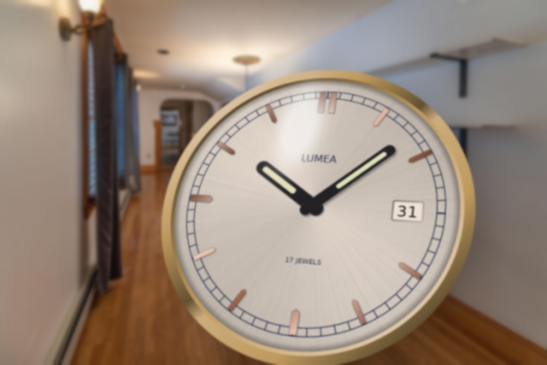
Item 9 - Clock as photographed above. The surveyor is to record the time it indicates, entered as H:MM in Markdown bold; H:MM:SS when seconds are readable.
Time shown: **10:08**
